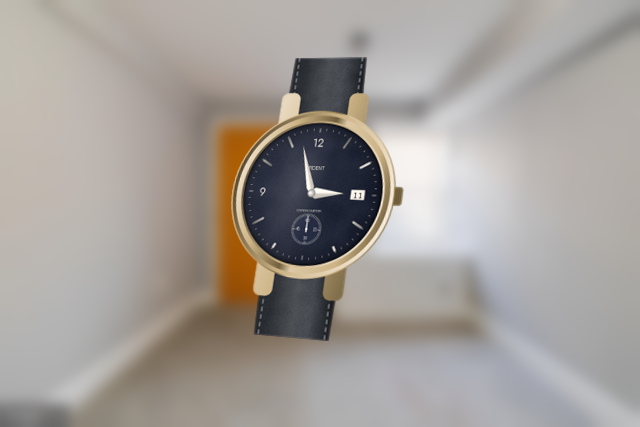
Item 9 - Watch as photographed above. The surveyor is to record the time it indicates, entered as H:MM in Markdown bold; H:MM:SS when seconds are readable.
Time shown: **2:57**
